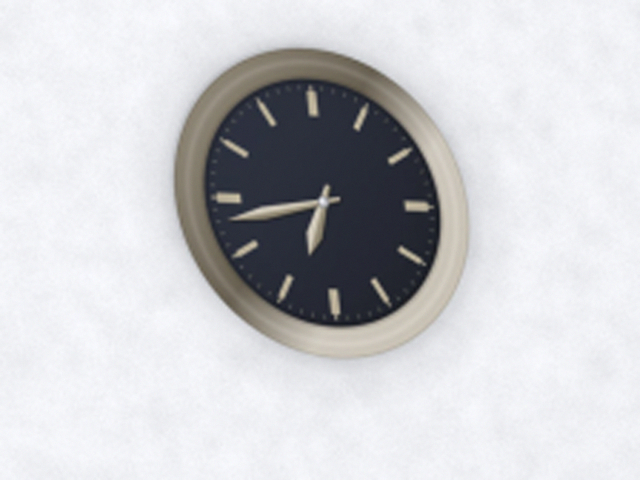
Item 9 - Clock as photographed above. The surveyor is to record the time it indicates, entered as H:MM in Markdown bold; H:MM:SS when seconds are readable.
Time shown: **6:43**
